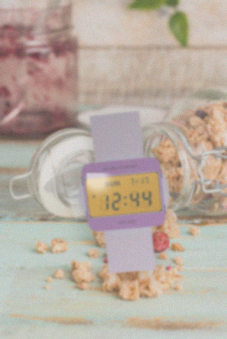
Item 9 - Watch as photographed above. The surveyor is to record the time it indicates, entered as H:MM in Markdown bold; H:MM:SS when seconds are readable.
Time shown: **12:44**
